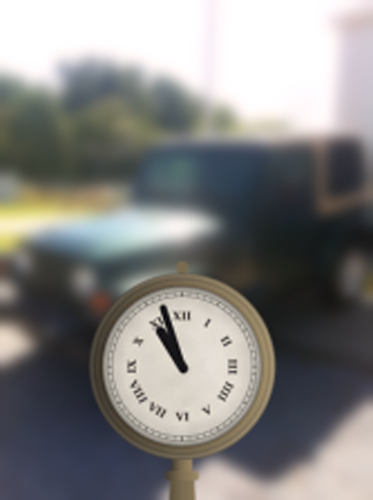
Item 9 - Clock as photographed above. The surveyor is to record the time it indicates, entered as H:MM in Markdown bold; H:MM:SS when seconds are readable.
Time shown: **10:57**
